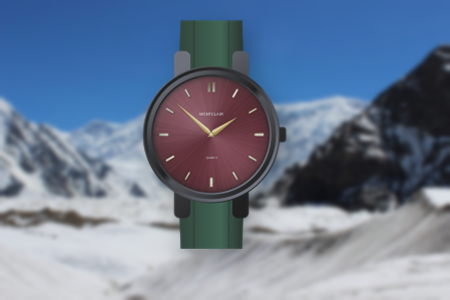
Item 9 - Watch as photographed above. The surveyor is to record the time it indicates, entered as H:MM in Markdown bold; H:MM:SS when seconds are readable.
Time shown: **1:52**
